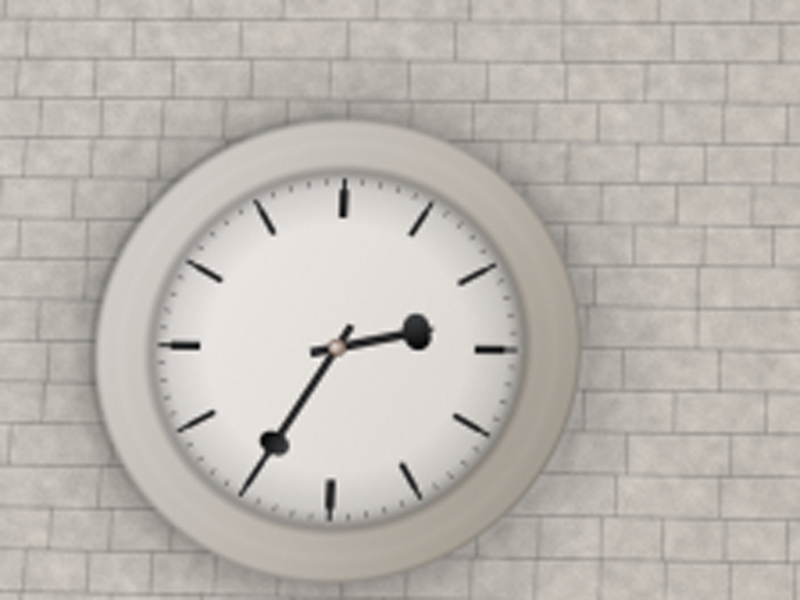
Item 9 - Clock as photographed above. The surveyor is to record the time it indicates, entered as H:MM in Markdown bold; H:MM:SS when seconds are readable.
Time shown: **2:35**
